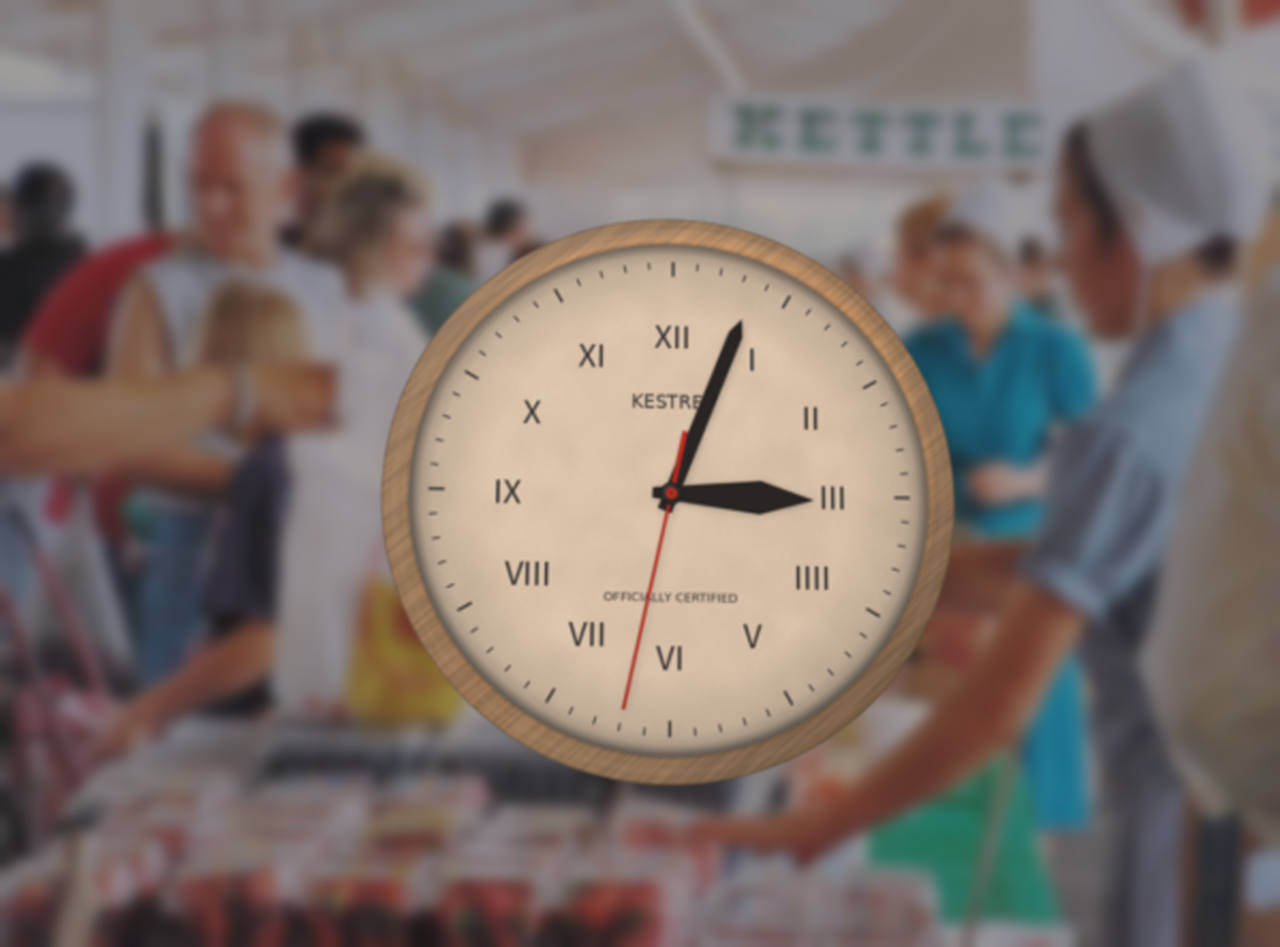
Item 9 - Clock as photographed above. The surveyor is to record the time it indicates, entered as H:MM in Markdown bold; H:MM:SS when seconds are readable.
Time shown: **3:03:32**
